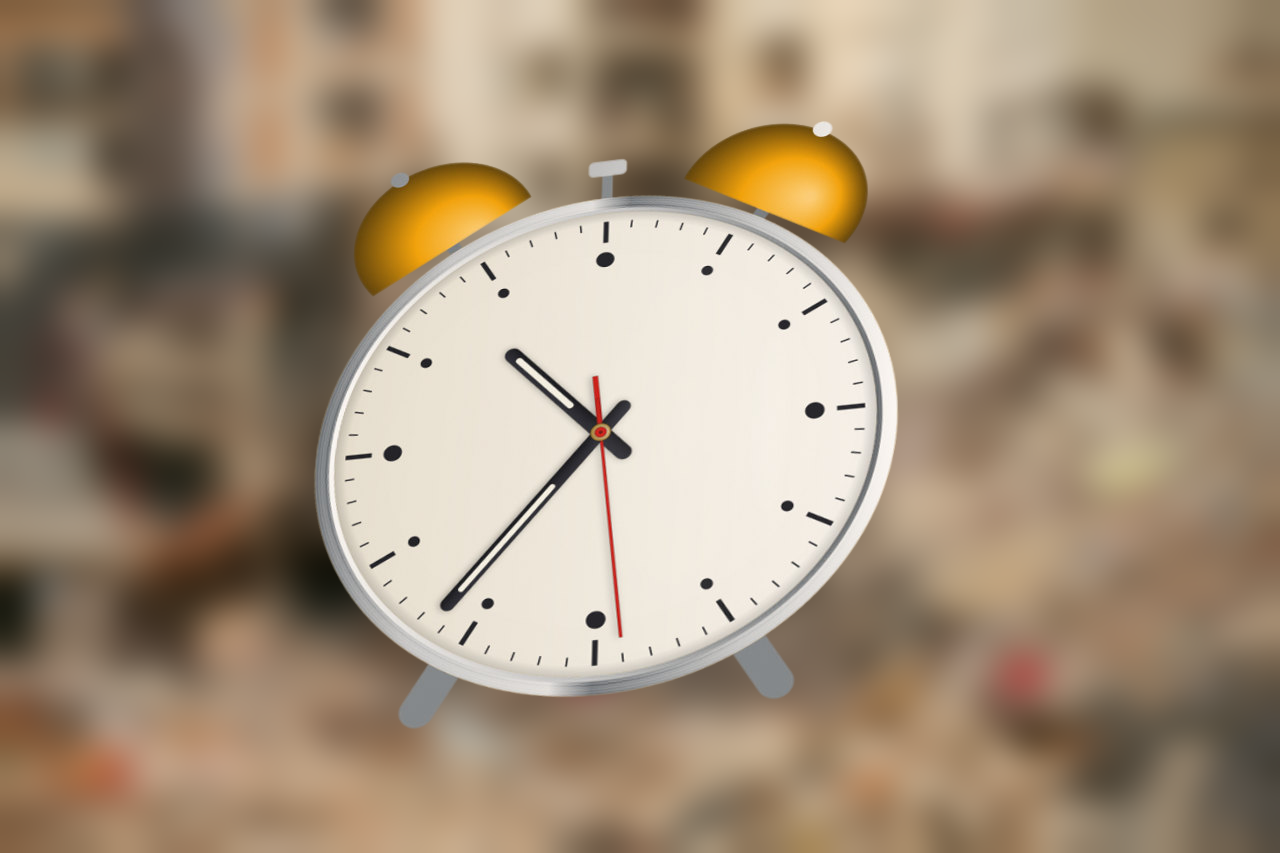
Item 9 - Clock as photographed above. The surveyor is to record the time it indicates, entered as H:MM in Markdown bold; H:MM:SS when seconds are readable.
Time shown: **10:36:29**
